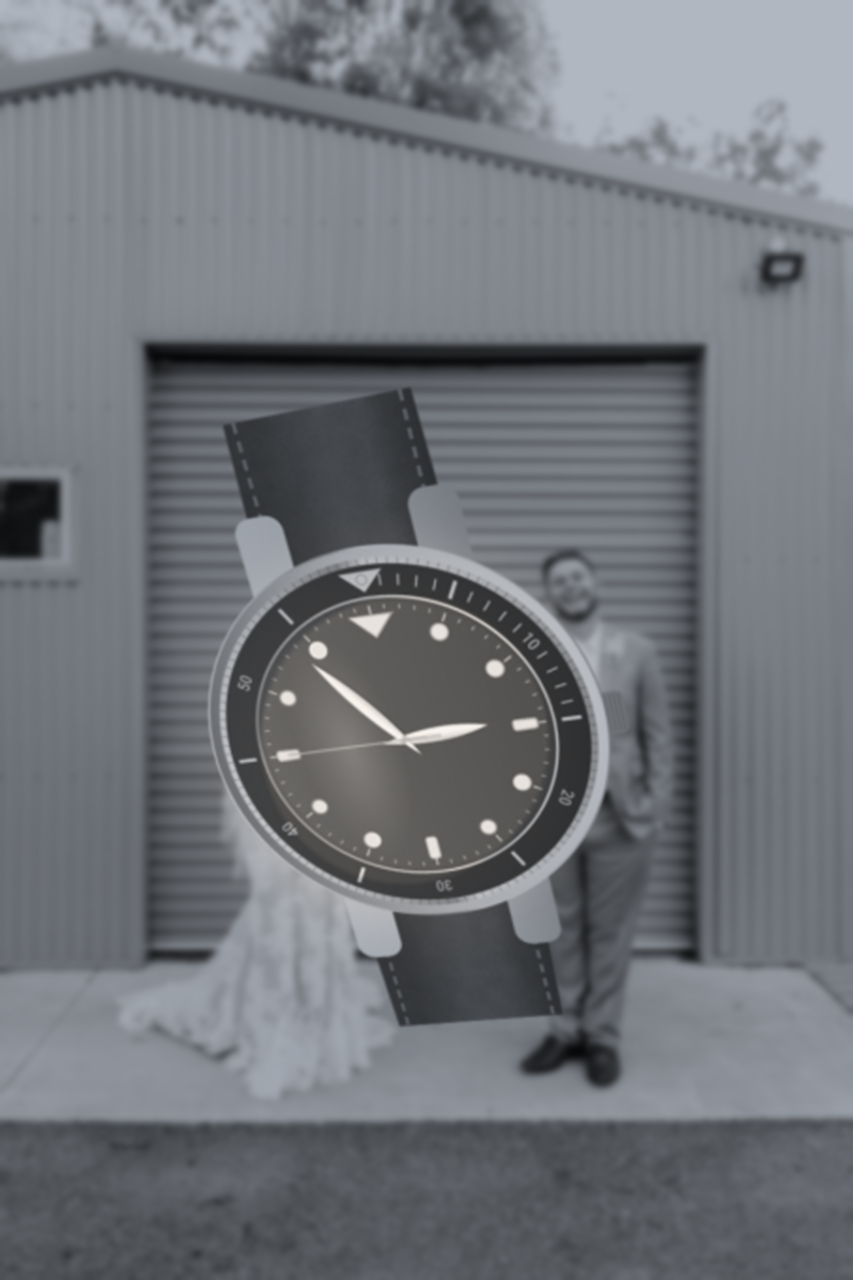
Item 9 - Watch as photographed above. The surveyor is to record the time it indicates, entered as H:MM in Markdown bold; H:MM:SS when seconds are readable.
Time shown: **2:53:45**
